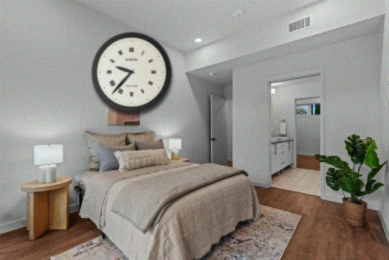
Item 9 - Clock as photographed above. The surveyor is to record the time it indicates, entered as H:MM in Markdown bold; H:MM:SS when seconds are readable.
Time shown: **9:37**
